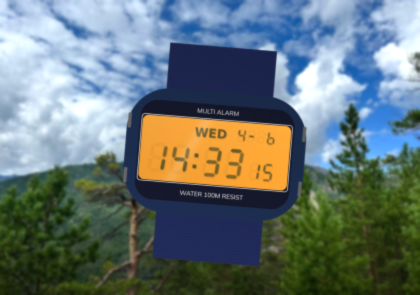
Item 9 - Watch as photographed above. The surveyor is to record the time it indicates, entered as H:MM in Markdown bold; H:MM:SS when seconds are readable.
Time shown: **14:33:15**
